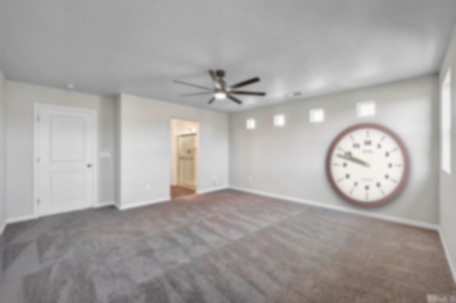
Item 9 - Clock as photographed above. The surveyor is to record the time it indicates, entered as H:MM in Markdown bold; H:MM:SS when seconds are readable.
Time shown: **9:48**
